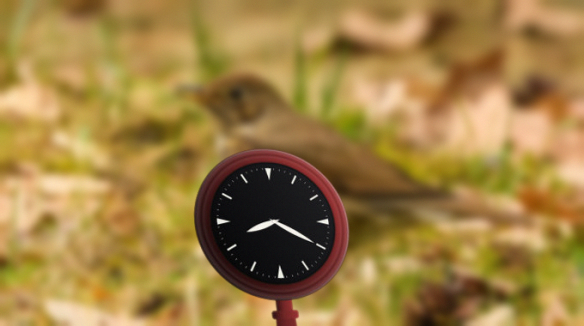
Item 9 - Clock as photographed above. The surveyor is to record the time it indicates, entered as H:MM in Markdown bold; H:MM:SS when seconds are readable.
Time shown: **8:20**
